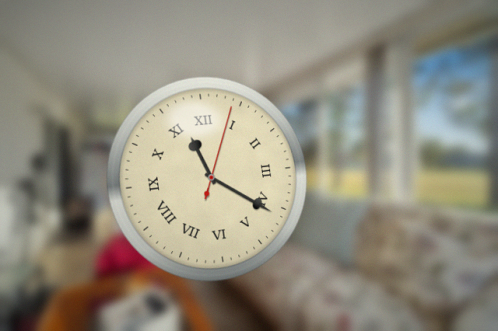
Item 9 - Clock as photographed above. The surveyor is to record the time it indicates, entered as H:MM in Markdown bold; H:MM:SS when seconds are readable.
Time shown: **11:21:04**
